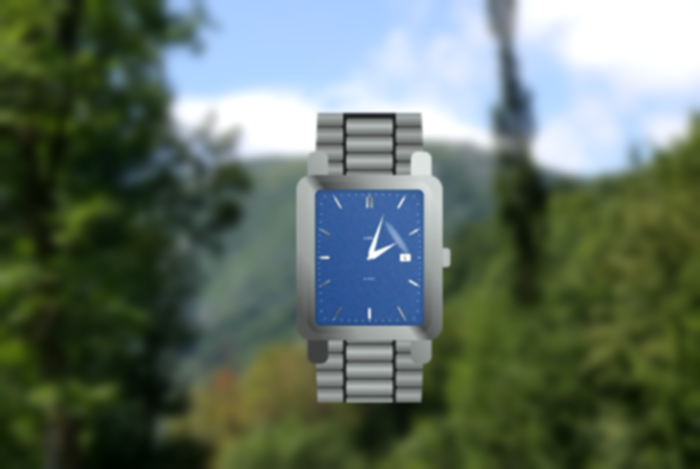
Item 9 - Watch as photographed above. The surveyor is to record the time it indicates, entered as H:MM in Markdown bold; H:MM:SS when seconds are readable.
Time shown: **2:03**
